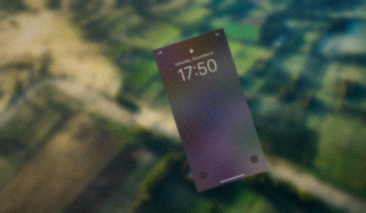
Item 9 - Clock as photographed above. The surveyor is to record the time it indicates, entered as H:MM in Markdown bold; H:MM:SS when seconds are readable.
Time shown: **17:50**
